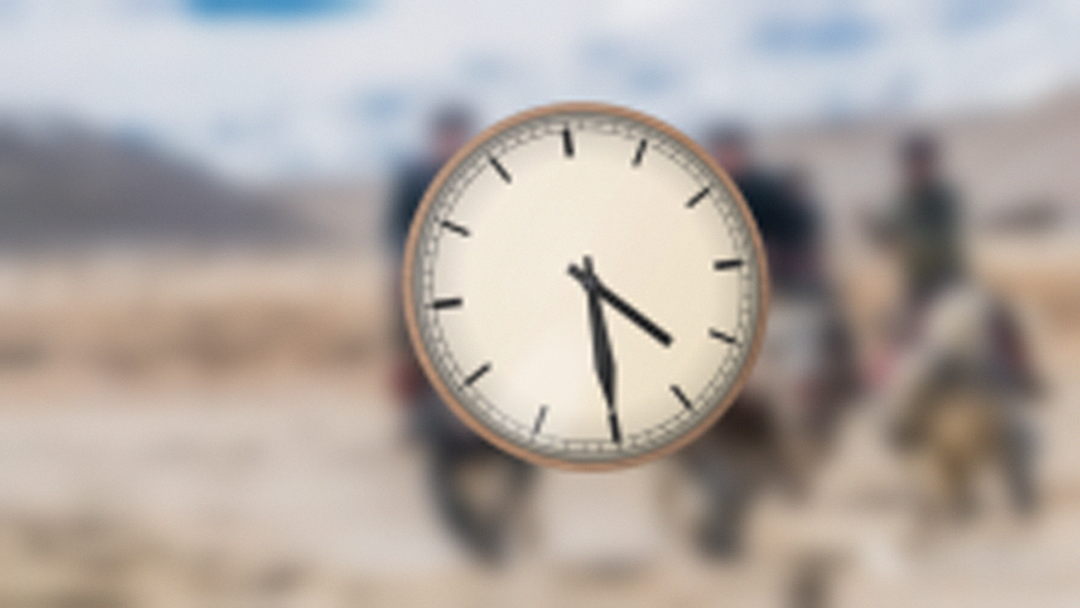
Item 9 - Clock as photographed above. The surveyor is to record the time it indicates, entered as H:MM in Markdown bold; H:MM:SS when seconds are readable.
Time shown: **4:30**
